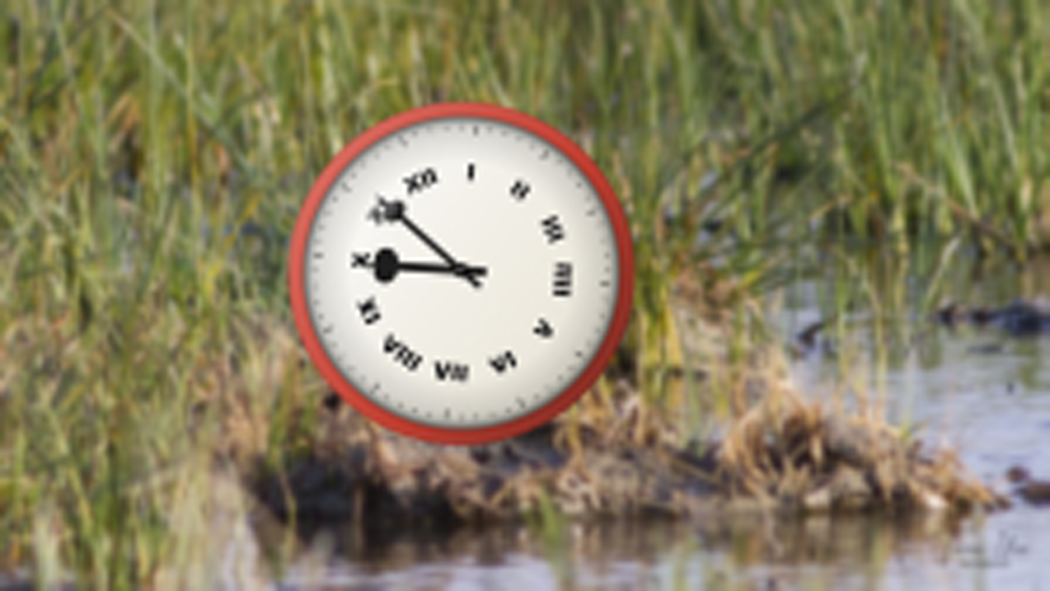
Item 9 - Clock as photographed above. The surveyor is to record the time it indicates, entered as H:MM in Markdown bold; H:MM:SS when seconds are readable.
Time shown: **9:56**
